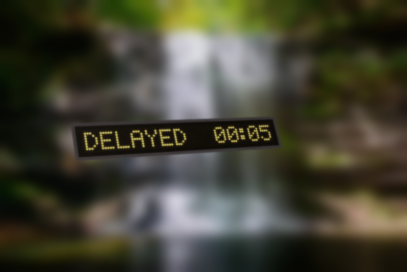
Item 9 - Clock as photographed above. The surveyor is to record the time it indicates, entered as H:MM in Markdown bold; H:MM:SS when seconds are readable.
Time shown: **0:05**
